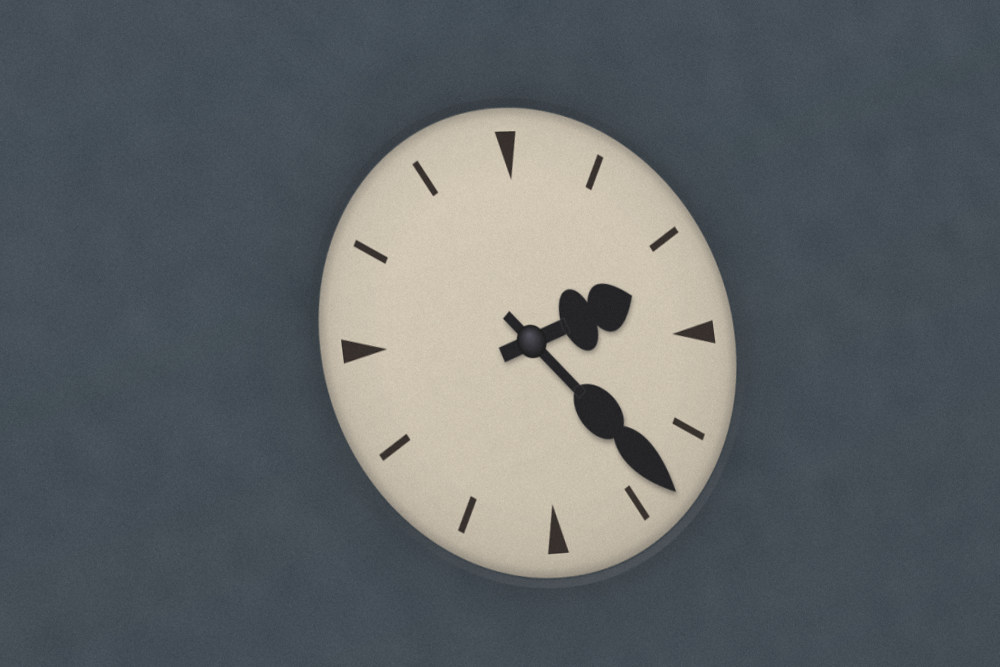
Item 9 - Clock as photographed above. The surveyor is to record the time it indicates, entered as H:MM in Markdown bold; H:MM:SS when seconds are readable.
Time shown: **2:23**
